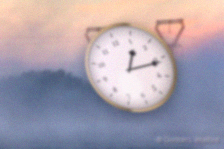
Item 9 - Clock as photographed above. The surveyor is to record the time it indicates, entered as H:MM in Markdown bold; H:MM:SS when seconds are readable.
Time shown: **1:16**
